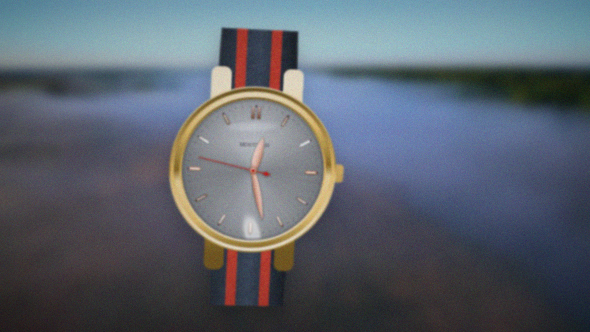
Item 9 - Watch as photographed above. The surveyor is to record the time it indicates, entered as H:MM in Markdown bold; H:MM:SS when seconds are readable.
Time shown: **12:27:47**
